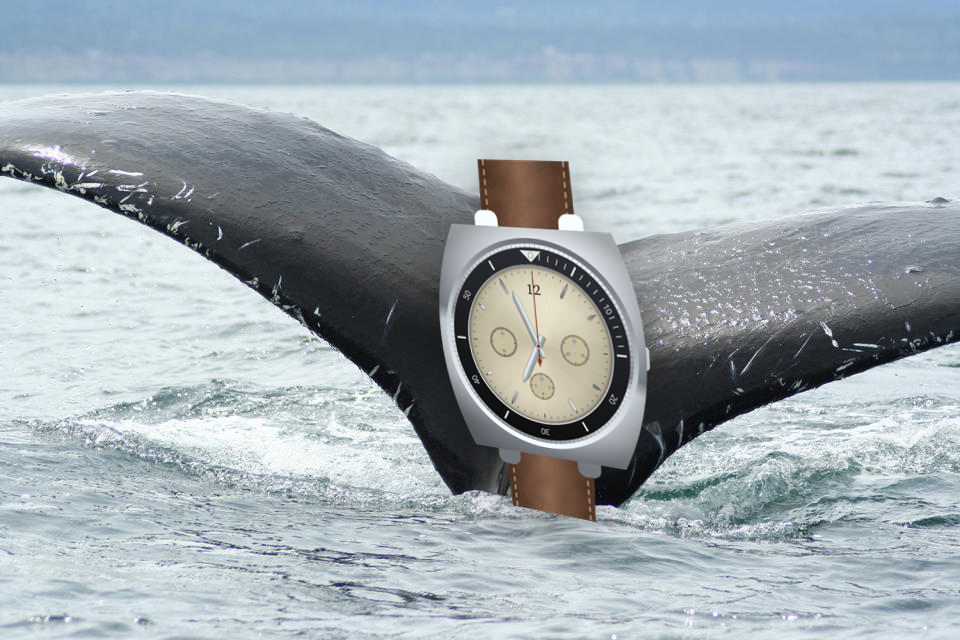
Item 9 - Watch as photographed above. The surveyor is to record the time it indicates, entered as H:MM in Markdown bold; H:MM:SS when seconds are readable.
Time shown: **6:56**
